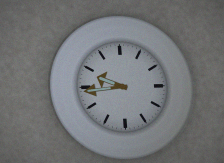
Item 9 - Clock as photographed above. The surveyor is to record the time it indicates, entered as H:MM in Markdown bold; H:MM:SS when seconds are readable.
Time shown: **9:44**
